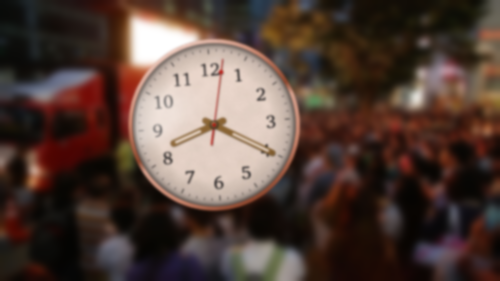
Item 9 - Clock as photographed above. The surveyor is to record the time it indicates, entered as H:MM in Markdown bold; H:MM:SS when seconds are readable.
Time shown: **8:20:02**
